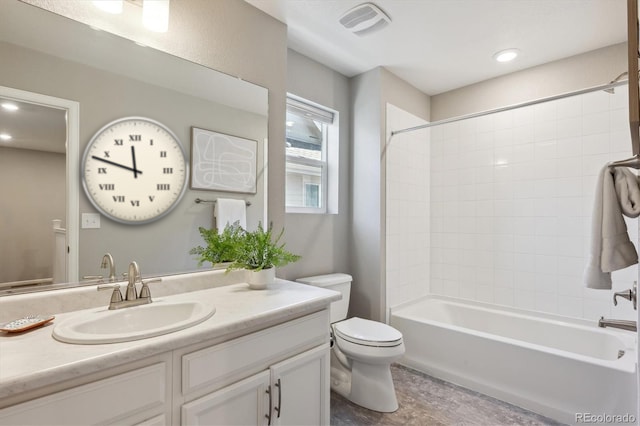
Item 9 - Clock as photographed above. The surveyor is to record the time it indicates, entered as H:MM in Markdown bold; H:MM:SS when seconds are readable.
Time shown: **11:48**
